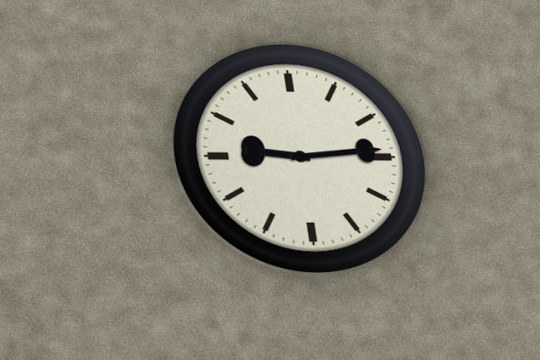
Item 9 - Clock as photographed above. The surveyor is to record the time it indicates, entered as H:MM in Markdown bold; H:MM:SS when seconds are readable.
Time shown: **9:14**
